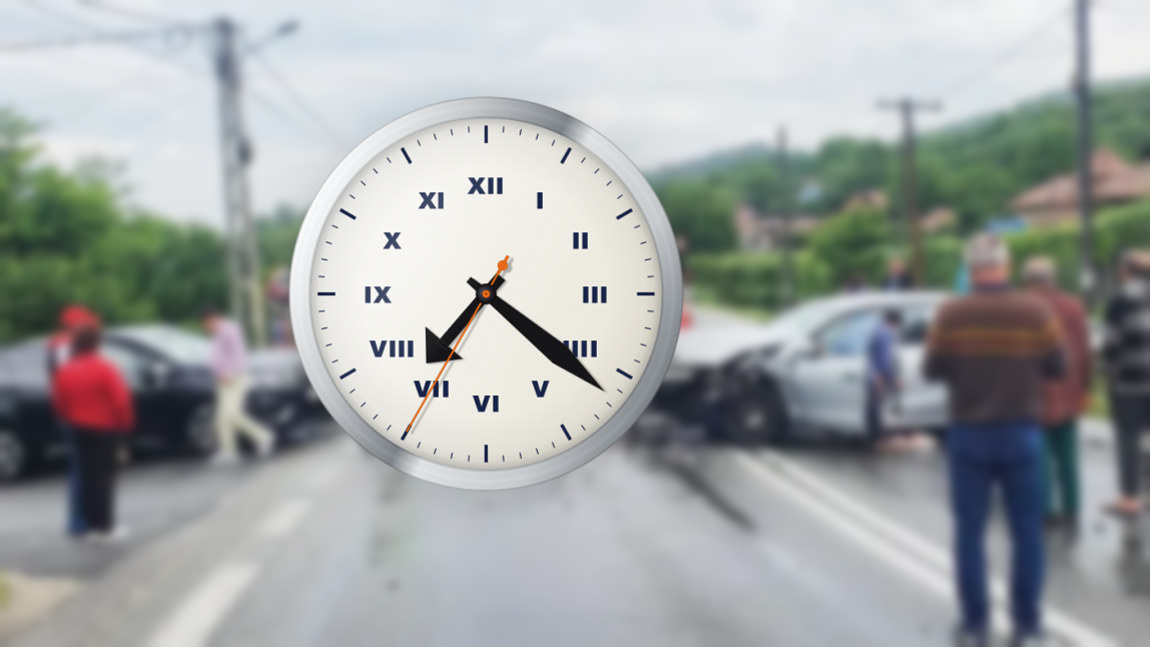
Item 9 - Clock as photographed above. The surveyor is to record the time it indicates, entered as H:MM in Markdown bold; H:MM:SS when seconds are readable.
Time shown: **7:21:35**
